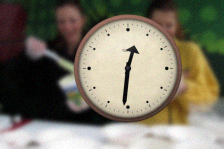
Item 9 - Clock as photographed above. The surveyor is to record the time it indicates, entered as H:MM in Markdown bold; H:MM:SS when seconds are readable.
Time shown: **12:31**
